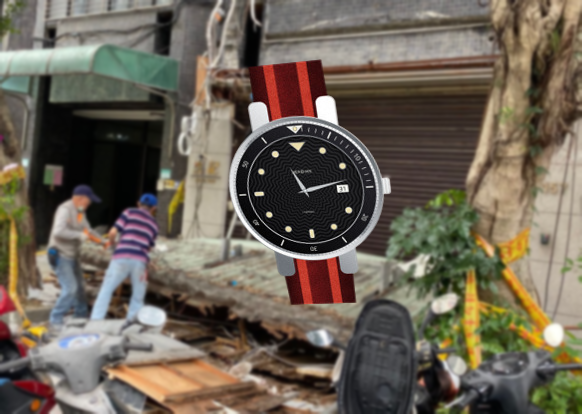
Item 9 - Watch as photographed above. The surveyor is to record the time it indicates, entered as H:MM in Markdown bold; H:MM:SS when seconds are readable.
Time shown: **11:13**
